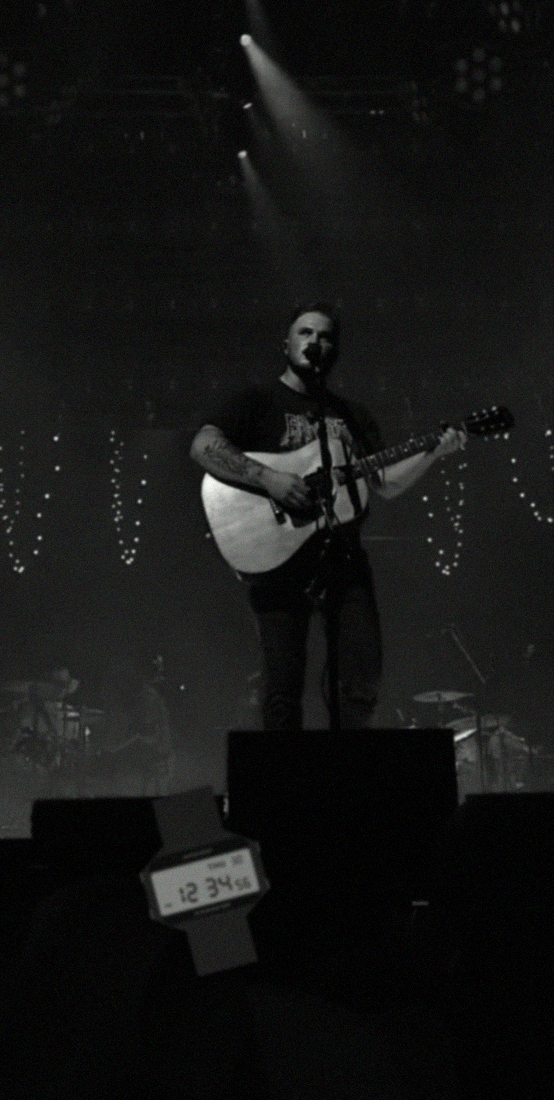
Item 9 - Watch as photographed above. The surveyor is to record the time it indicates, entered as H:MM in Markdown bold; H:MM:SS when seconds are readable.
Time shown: **12:34**
